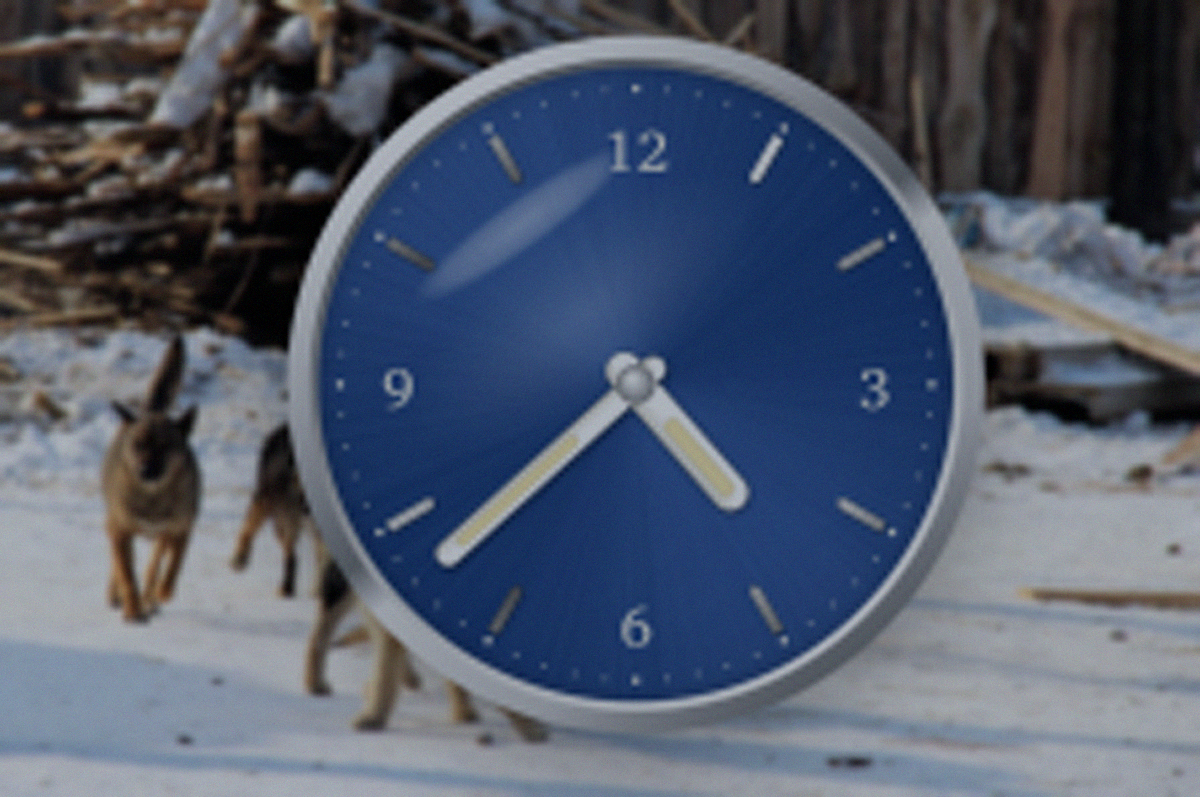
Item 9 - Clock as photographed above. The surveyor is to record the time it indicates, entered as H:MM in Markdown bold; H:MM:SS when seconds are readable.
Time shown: **4:38**
